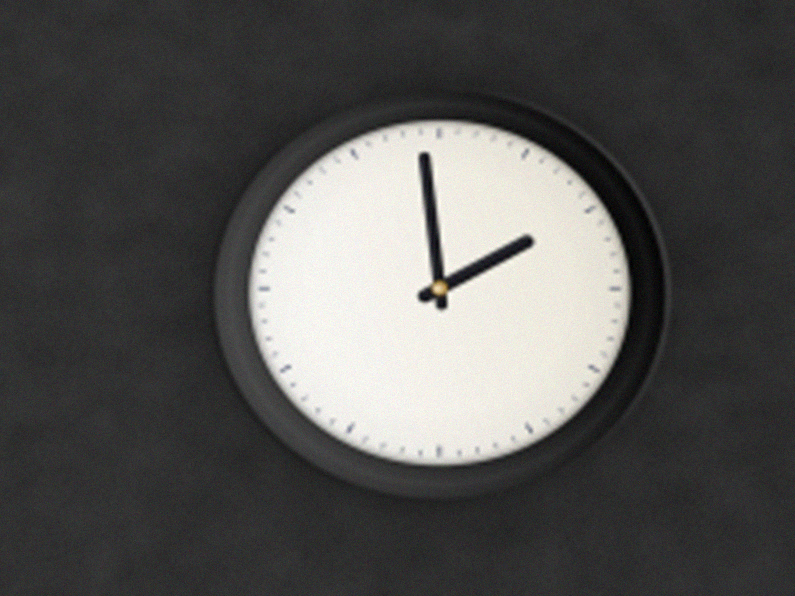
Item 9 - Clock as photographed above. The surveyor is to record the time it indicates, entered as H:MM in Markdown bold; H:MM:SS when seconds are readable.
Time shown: **1:59**
